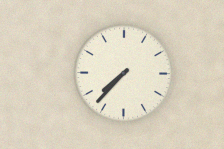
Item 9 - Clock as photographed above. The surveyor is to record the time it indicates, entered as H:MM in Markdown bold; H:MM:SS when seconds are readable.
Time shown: **7:37**
